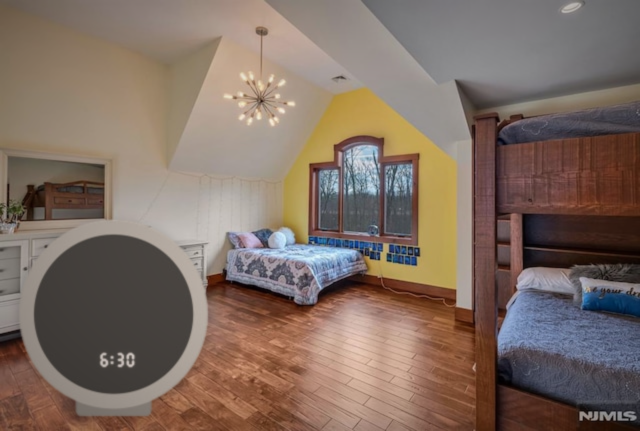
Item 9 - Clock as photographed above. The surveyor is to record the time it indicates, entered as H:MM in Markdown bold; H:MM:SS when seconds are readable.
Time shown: **6:30**
